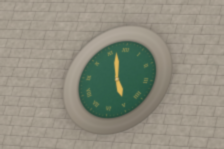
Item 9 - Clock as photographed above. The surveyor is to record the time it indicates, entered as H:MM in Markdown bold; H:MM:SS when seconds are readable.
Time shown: **4:57**
